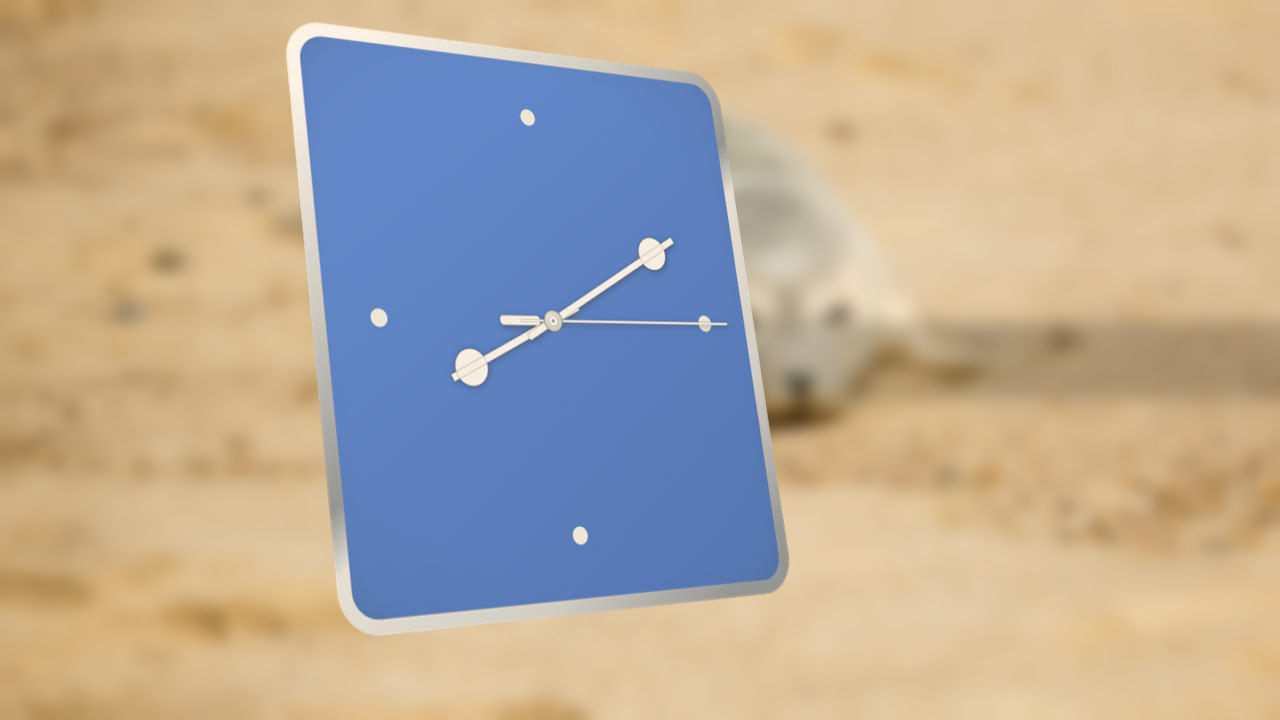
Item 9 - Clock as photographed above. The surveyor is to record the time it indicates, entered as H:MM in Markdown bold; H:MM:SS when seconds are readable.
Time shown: **8:10:15**
